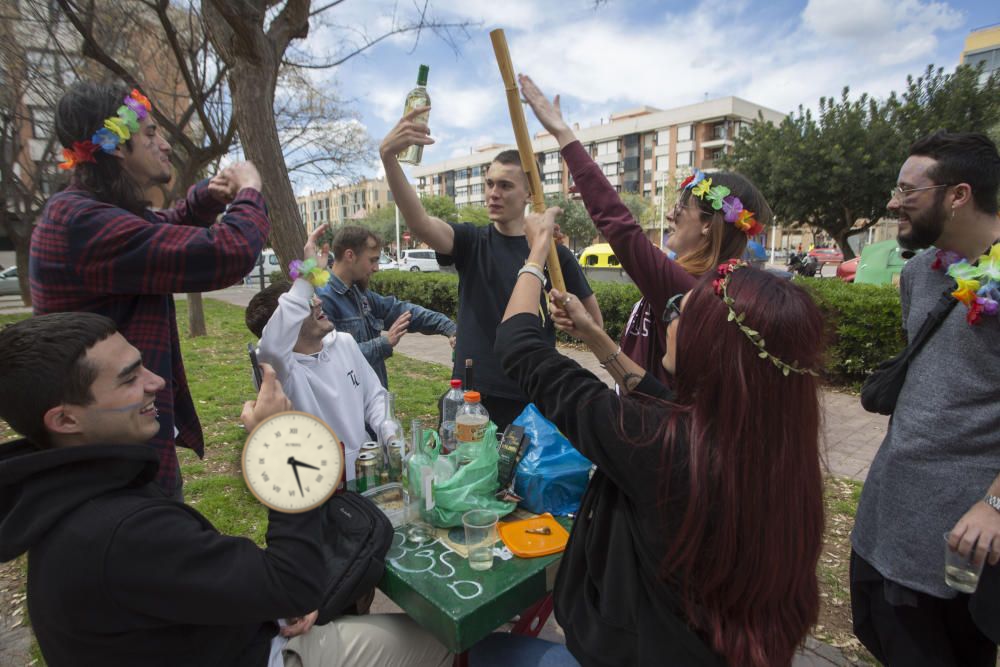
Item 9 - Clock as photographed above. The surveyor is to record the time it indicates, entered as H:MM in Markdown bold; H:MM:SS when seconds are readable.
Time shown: **3:27**
